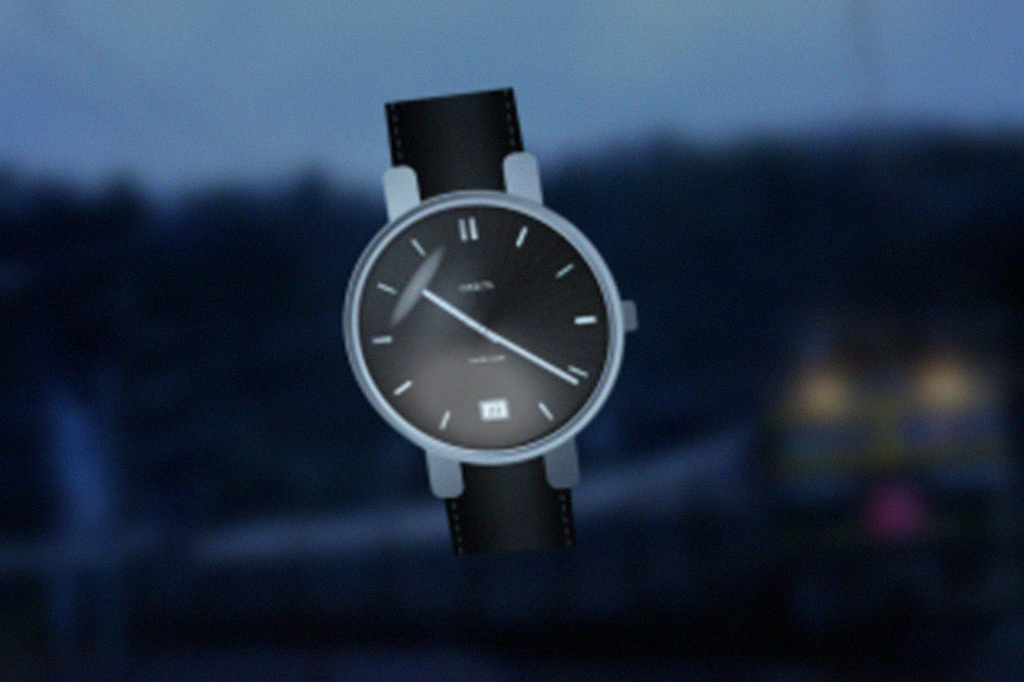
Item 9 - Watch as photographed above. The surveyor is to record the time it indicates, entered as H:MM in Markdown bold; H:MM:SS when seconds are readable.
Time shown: **10:21**
